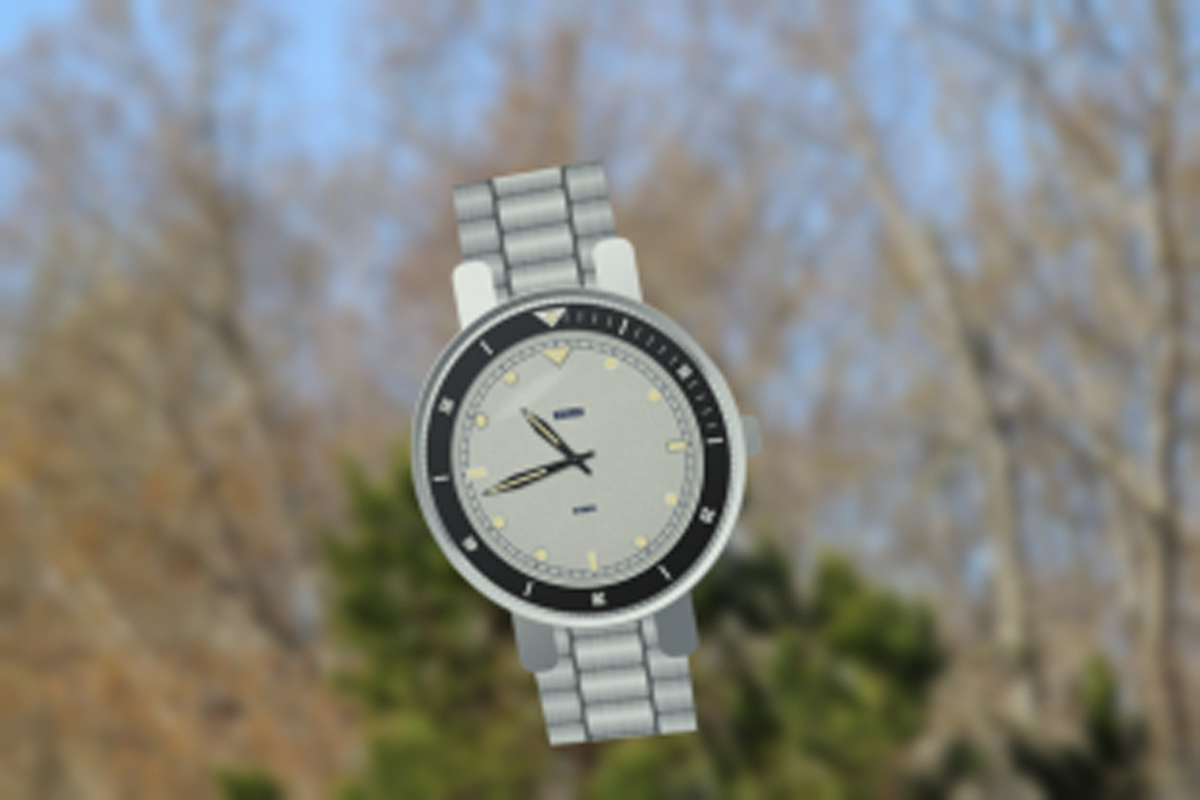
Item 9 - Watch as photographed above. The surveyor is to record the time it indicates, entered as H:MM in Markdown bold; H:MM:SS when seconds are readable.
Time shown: **10:43**
